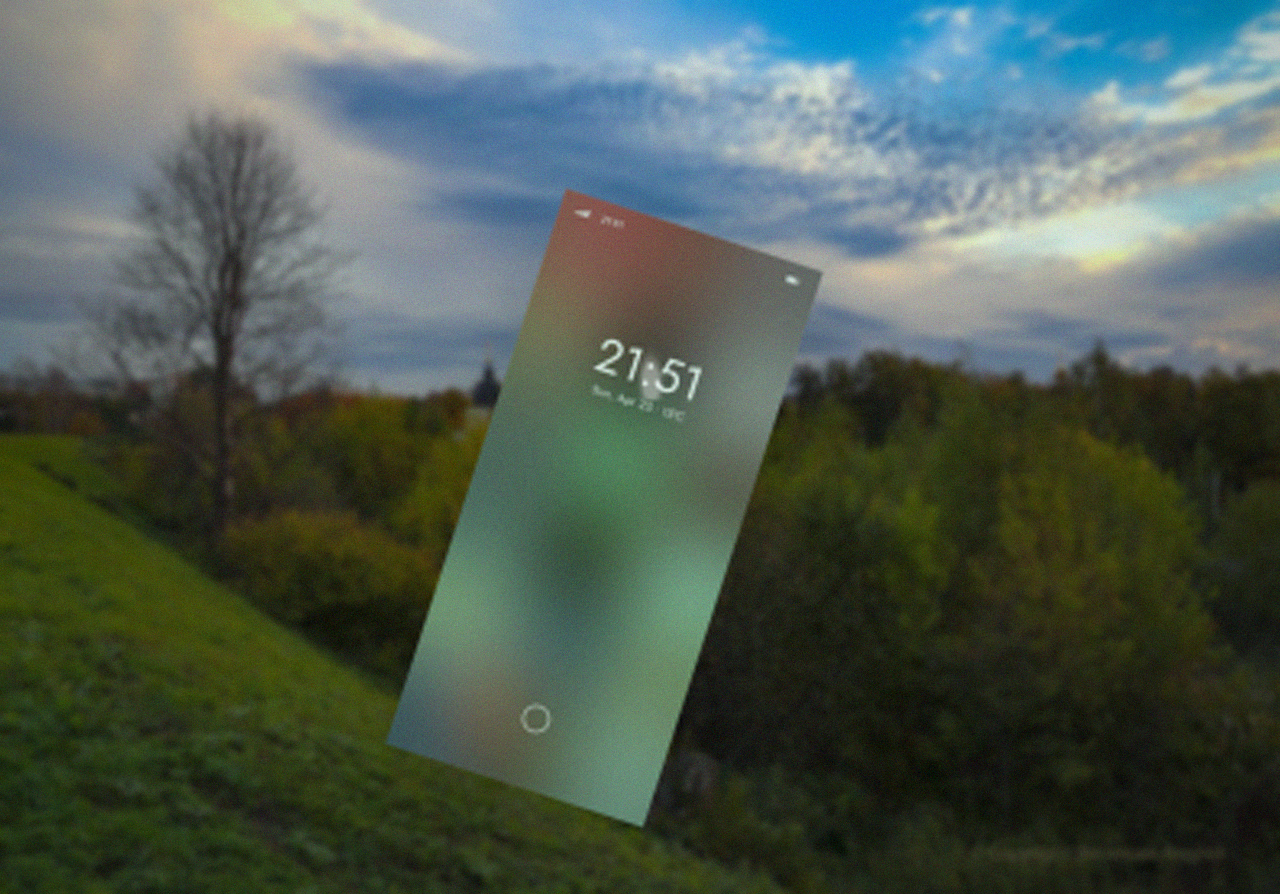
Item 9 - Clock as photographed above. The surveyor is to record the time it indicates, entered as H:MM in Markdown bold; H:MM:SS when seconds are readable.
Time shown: **21:51**
